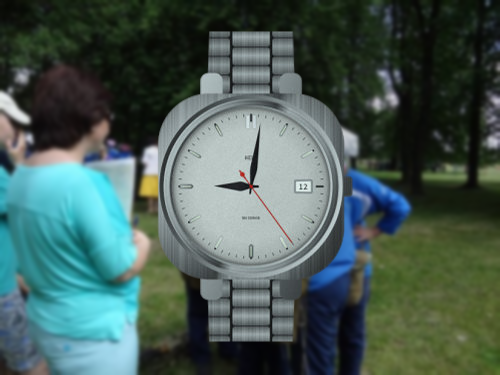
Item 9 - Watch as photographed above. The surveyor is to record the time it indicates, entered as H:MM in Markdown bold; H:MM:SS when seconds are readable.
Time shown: **9:01:24**
